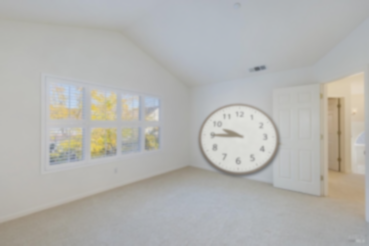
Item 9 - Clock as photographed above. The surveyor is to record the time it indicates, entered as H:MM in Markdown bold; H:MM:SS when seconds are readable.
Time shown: **9:45**
